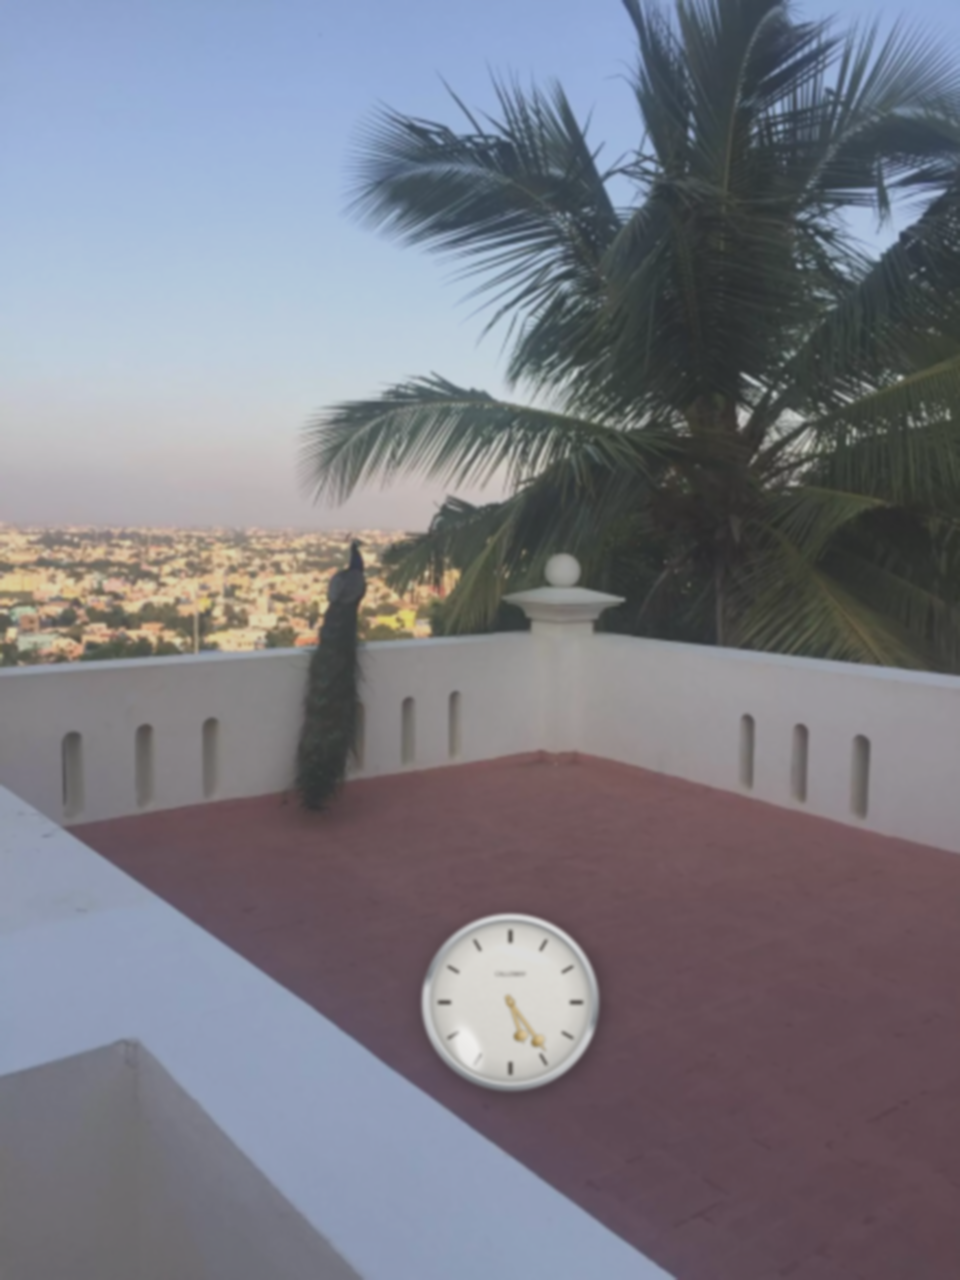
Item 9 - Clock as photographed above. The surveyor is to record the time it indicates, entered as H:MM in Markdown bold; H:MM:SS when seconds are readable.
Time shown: **5:24**
